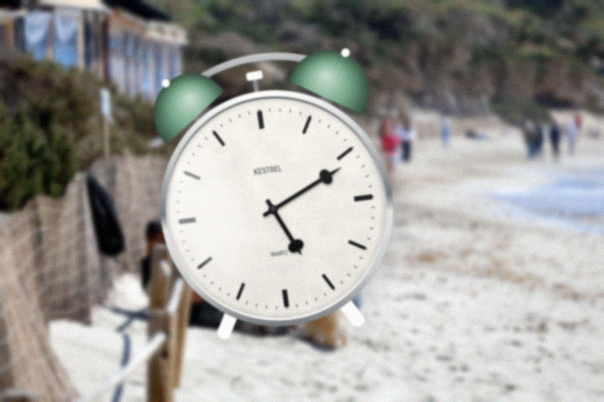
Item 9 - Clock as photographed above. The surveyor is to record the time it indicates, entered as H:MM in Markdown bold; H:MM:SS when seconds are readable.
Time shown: **5:11**
